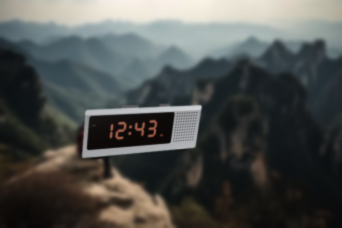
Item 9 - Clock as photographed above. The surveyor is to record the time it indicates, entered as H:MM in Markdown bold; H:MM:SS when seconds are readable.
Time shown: **12:43**
